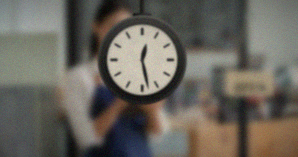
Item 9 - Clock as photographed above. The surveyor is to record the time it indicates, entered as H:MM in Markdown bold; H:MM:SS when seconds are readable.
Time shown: **12:28**
